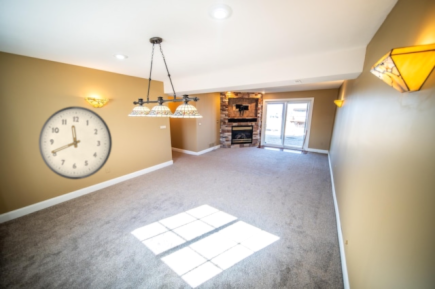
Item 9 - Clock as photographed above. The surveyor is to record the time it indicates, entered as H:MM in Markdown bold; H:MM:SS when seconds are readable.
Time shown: **11:41**
